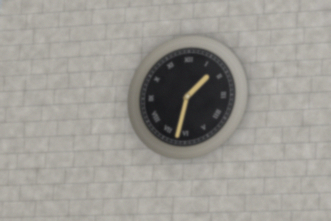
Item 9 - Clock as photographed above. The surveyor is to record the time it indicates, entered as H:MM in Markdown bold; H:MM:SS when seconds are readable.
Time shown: **1:32**
